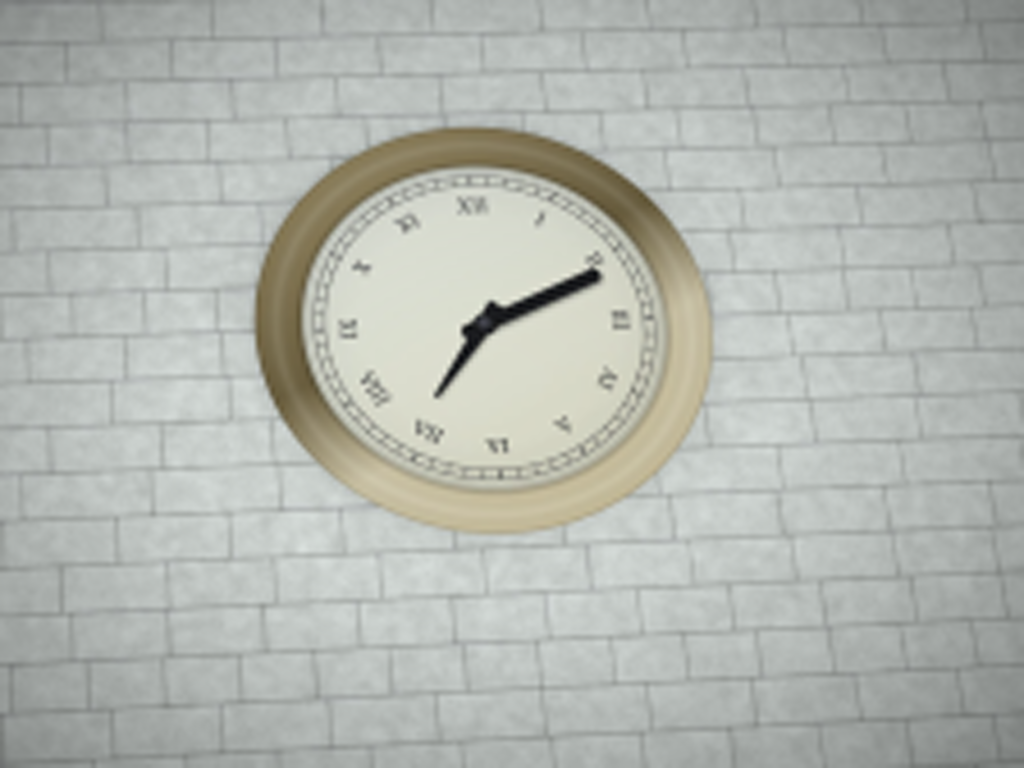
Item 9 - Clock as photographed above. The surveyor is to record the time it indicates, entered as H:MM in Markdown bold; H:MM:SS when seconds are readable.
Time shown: **7:11**
